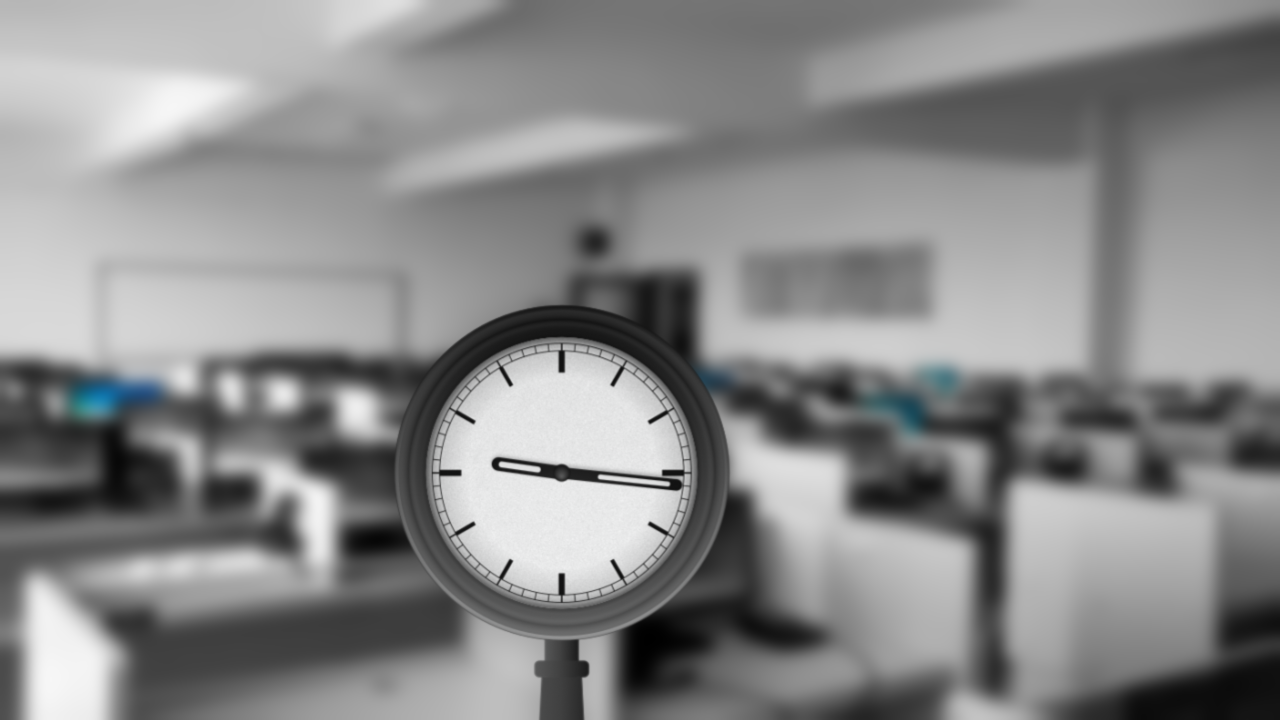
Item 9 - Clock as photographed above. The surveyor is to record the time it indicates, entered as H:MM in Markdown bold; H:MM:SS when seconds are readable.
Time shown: **9:16**
